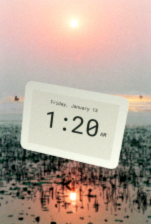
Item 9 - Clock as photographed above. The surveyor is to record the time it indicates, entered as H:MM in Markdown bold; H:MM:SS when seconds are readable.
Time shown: **1:20**
